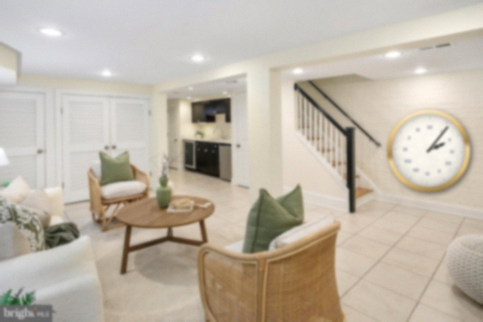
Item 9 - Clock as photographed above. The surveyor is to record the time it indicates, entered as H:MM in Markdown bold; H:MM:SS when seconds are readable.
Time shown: **2:06**
